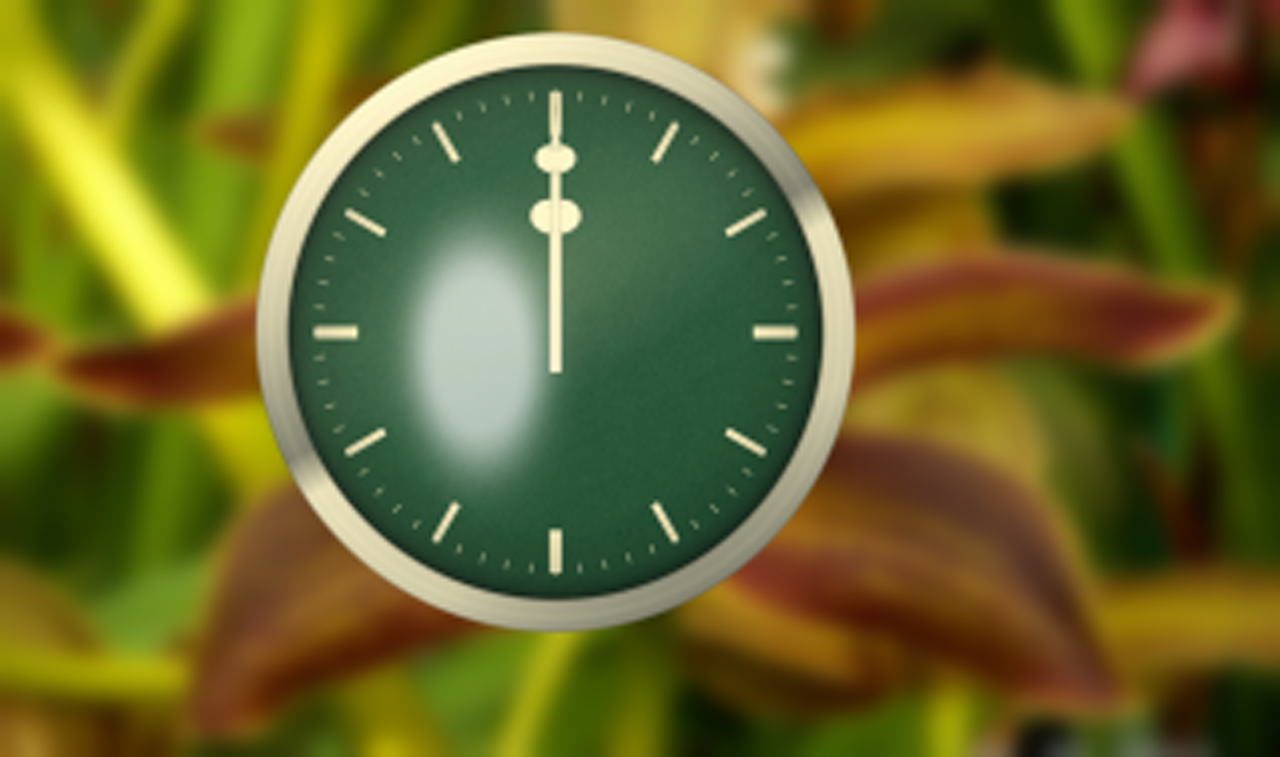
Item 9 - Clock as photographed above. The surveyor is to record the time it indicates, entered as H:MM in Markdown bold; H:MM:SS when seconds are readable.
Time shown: **12:00**
